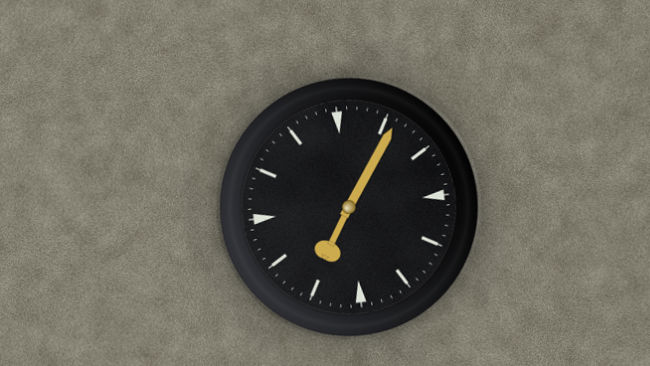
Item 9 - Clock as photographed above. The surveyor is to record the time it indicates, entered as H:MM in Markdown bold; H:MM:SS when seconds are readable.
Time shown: **7:06**
